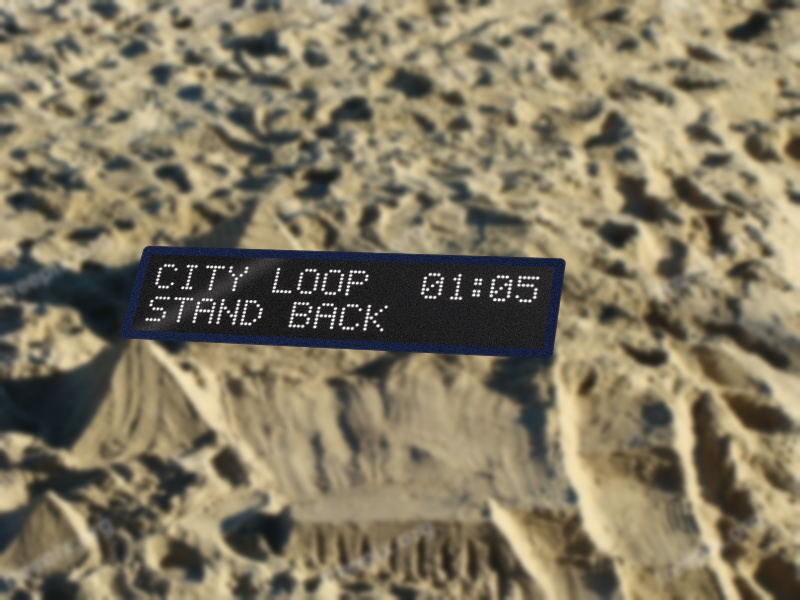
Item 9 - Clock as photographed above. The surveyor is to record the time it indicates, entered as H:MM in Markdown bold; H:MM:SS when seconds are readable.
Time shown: **1:05**
